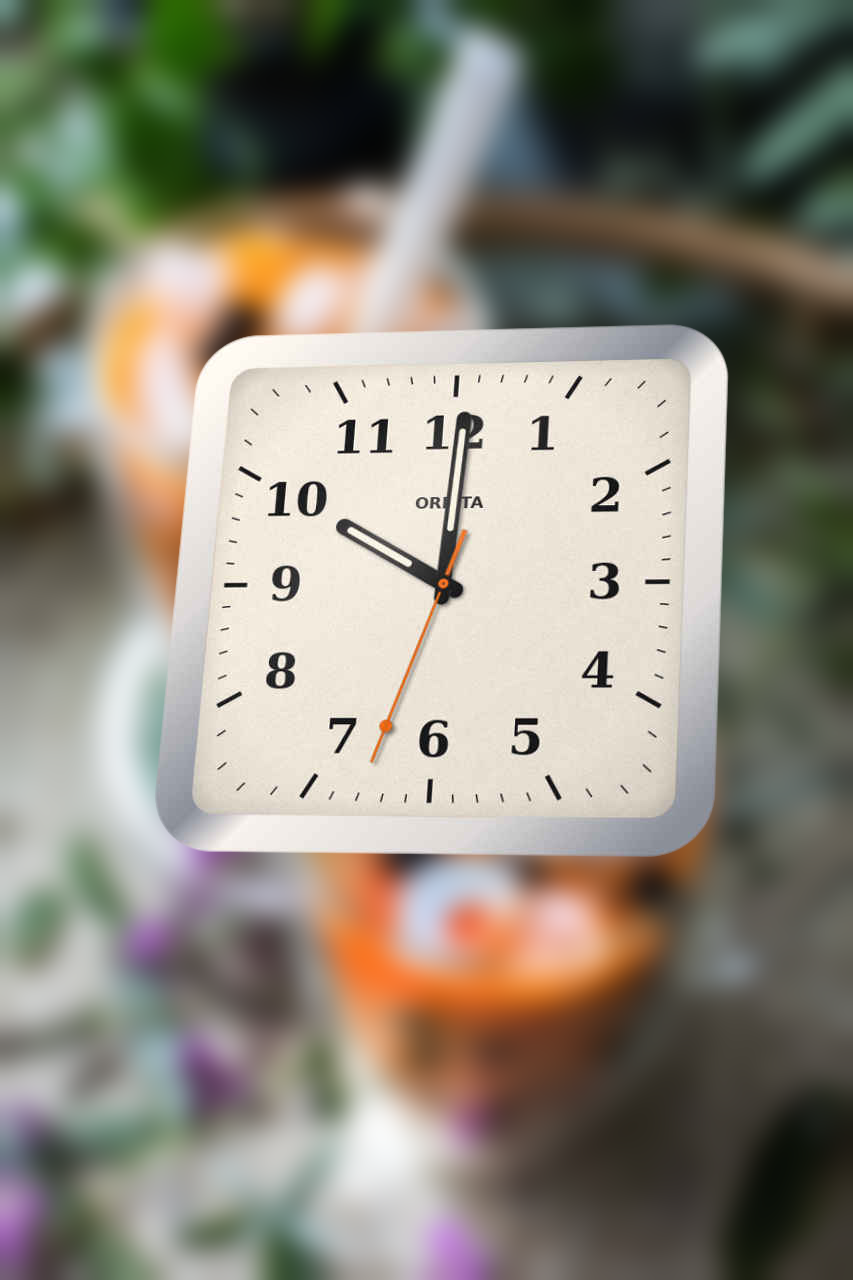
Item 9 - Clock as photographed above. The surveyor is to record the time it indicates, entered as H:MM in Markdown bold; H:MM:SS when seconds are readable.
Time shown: **10:00:33**
